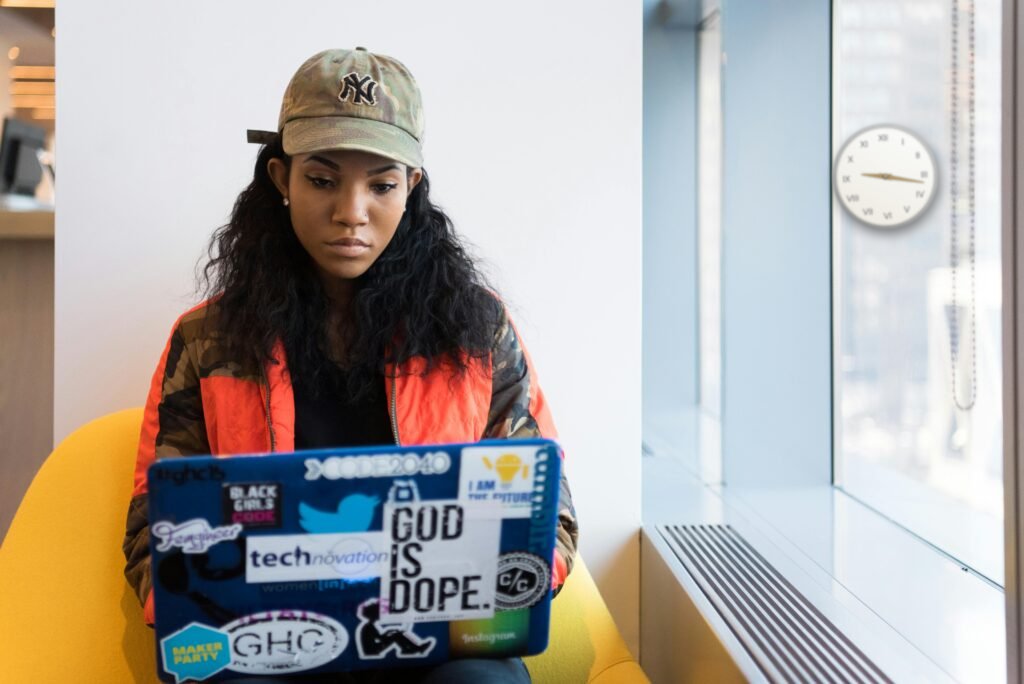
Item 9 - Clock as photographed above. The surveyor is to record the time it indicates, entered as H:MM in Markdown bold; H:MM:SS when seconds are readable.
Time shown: **9:17**
